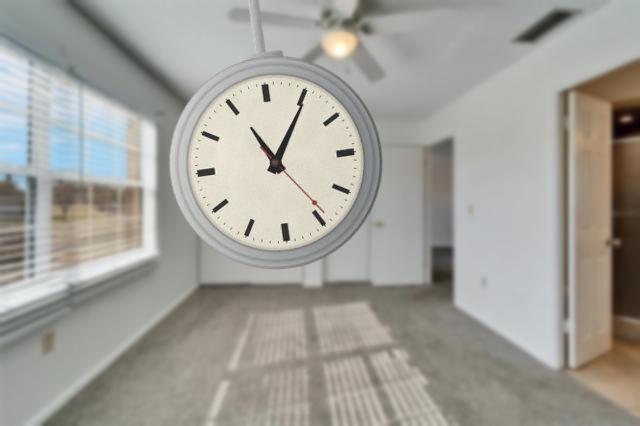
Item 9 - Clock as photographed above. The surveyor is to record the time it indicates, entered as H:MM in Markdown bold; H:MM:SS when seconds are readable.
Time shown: **11:05:24**
